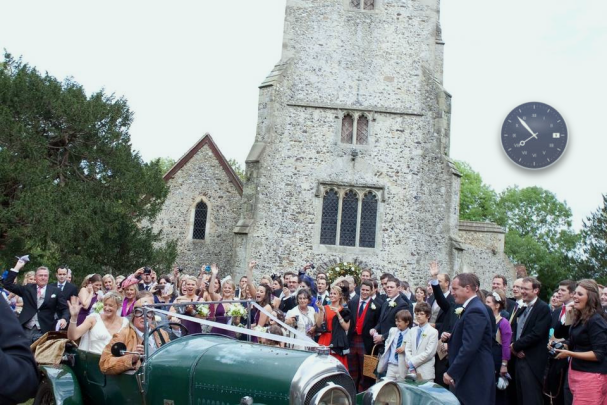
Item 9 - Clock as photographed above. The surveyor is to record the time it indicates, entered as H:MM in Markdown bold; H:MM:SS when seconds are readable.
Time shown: **7:53**
